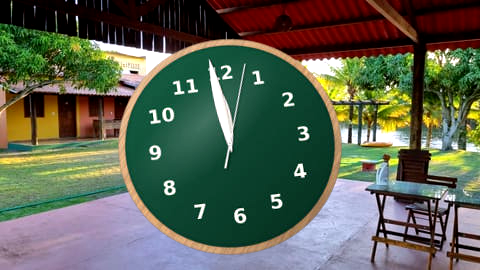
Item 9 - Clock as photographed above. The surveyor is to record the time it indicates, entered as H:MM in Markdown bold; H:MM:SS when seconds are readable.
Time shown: **11:59:03**
